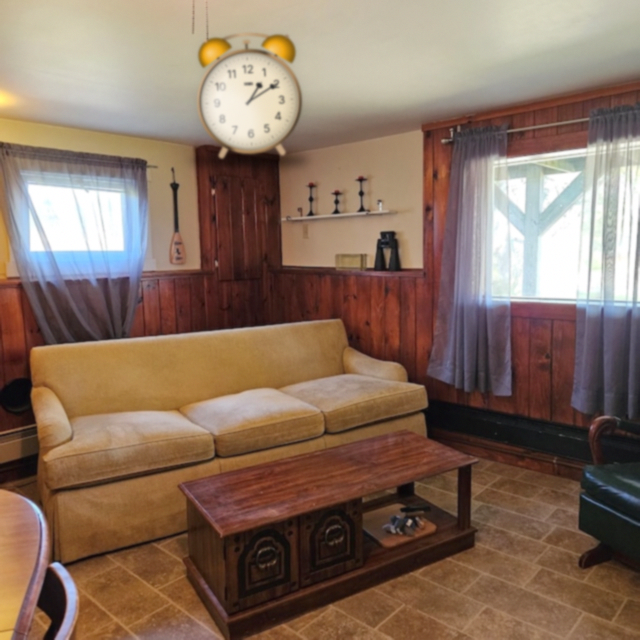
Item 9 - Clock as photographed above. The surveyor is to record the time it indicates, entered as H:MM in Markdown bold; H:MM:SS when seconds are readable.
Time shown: **1:10**
